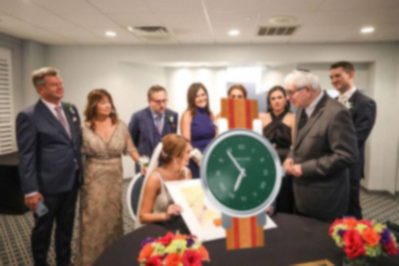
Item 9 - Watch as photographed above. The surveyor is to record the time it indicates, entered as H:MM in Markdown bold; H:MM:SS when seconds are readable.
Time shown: **6:54**
